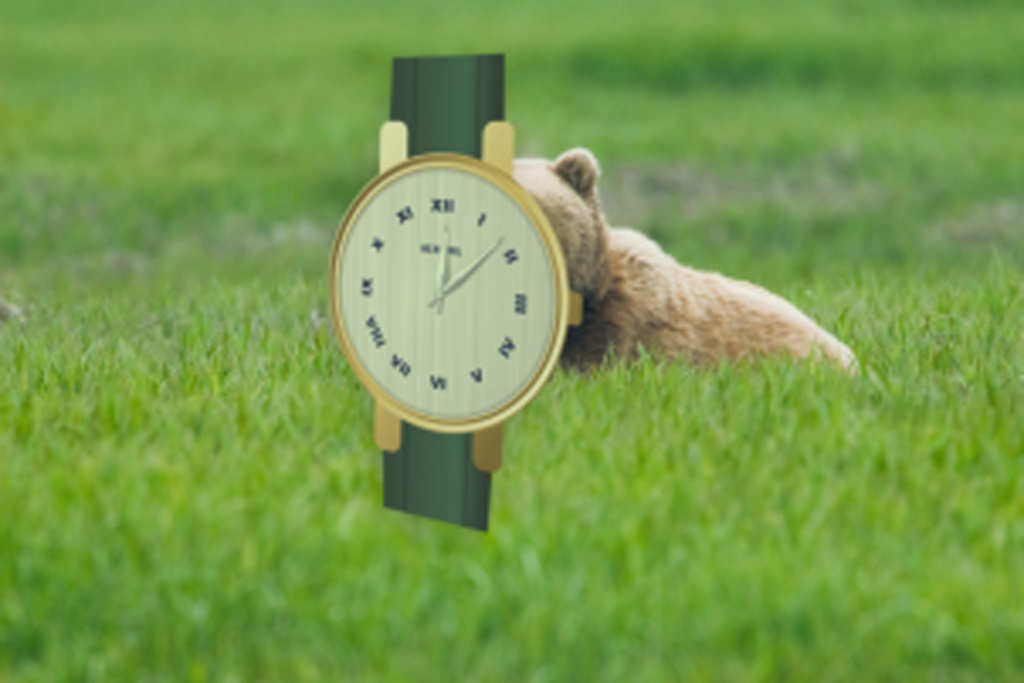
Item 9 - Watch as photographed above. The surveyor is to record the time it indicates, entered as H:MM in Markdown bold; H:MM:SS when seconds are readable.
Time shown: **12:08**
